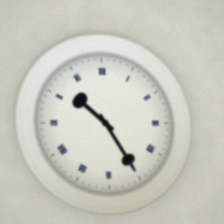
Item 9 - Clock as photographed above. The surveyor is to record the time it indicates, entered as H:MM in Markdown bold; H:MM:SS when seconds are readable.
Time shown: **10:25**
